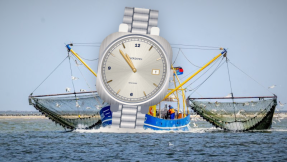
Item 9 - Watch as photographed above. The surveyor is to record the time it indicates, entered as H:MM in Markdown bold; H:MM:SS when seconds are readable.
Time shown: **10:53**
